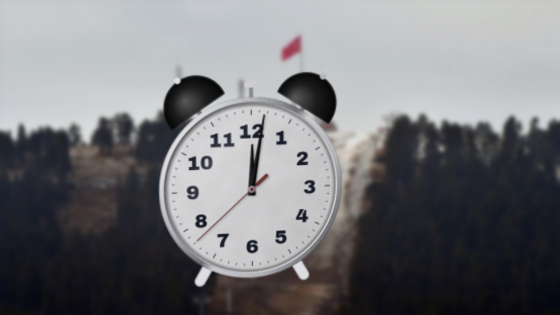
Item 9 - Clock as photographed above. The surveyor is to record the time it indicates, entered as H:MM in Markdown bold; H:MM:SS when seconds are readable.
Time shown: **12:01:38**
